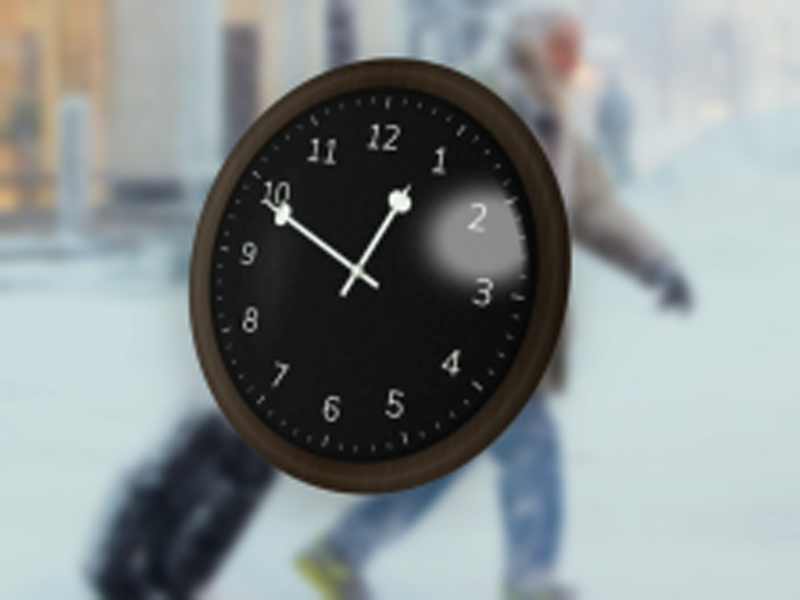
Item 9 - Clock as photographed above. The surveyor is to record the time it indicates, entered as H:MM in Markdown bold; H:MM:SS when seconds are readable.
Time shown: **12:49**
